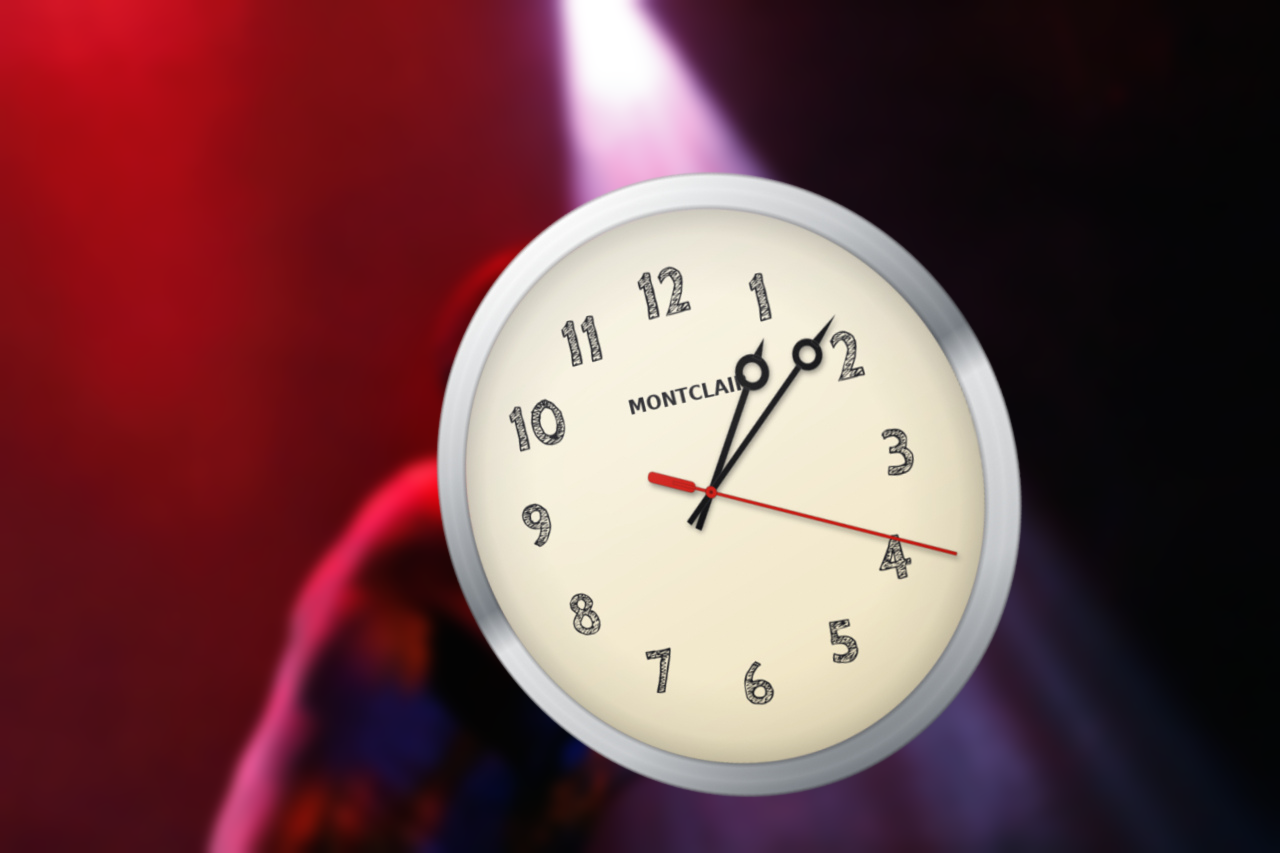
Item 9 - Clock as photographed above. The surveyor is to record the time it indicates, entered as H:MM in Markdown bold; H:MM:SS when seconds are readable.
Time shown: **1:08:19**
